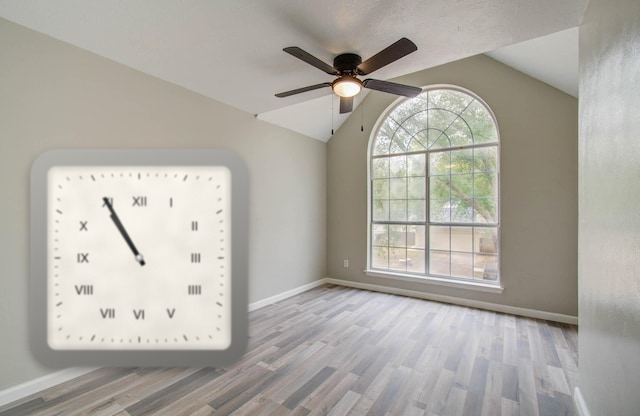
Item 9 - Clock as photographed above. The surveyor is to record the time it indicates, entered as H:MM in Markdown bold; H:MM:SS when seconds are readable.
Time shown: **10:55**
